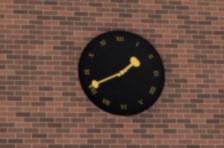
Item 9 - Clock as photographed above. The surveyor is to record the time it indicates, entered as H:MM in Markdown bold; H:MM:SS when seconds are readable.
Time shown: **1:41**
